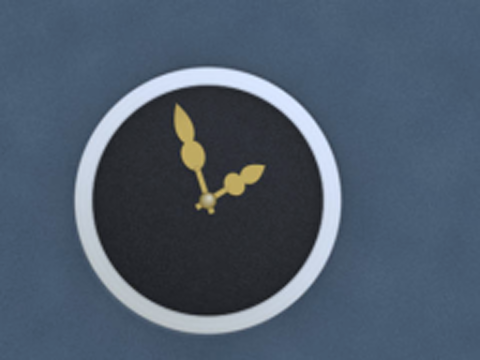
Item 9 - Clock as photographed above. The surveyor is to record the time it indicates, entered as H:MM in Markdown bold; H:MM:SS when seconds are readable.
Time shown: **1:57**
